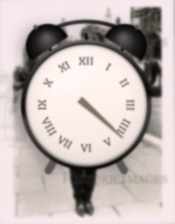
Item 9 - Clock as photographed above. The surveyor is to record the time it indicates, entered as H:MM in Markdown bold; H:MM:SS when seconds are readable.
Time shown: **4:22**
